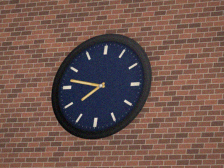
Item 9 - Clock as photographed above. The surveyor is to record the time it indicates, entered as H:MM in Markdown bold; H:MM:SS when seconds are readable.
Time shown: **7:47**
